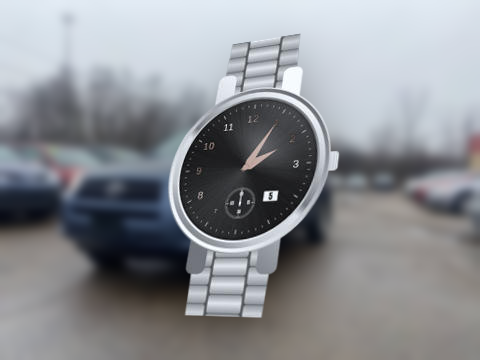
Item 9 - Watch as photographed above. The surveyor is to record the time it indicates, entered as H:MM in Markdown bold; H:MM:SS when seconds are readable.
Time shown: **2:05**
